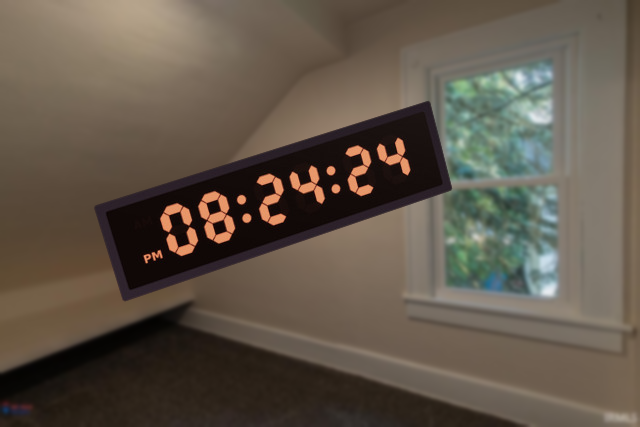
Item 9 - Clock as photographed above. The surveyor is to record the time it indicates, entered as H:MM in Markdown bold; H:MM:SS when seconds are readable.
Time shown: **8:24:24**
